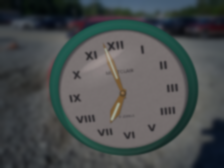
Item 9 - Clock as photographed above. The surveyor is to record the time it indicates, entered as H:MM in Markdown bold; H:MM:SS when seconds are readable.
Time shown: **6:58**
